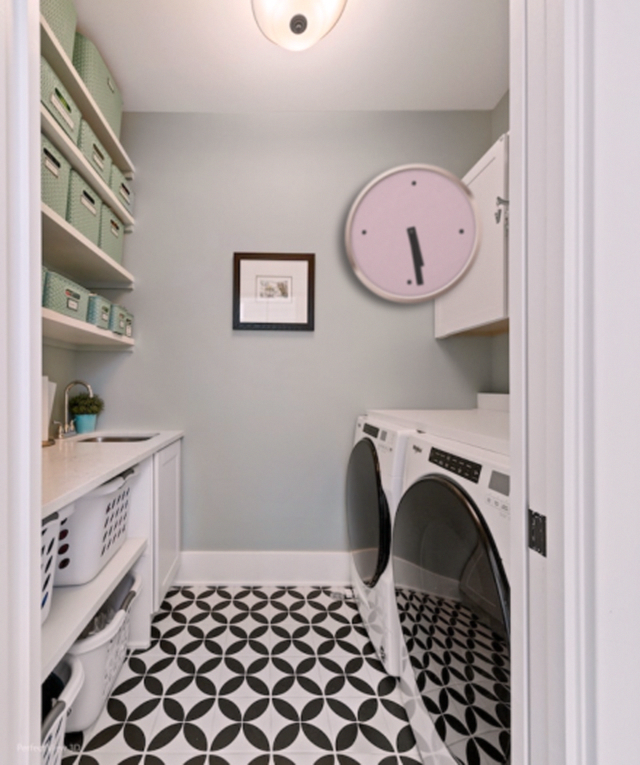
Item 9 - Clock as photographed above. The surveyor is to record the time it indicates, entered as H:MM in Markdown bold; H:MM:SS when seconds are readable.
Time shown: **5:28**
